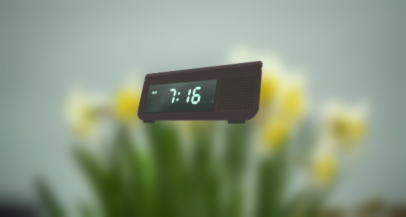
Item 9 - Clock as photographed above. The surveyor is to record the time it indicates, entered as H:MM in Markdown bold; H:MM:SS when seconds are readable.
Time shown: **7:16**
